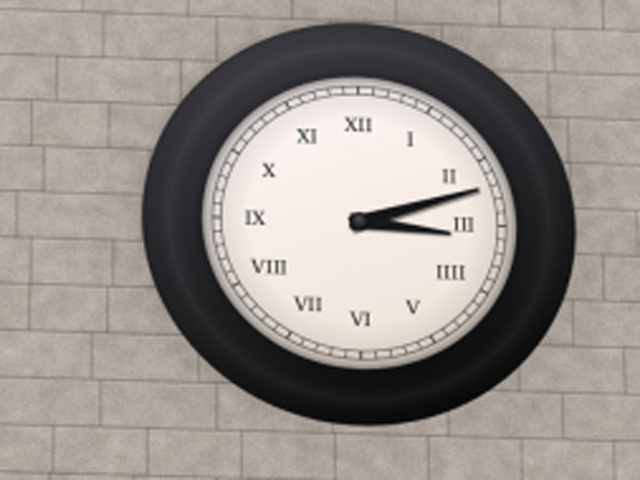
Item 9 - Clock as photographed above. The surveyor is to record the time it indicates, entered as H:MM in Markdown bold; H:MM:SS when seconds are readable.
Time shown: **3:12**
